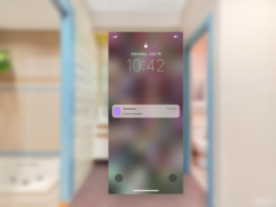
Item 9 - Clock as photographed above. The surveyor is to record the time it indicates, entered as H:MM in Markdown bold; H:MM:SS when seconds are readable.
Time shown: **10:42**
